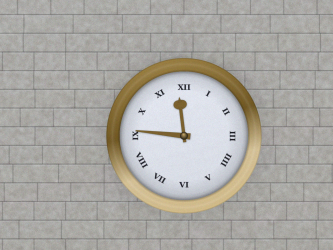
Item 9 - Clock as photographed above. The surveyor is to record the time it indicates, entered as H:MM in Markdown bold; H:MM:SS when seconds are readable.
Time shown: **11:46**
